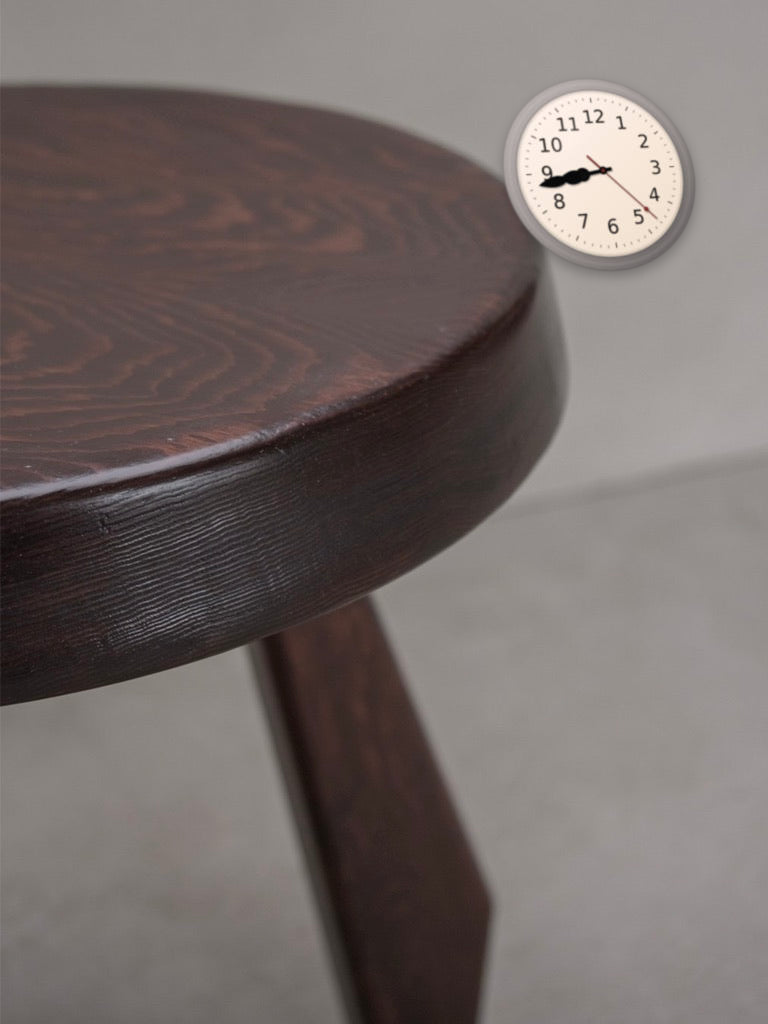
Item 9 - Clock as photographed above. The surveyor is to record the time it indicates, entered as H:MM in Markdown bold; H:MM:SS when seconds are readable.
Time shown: **8:43:23**
